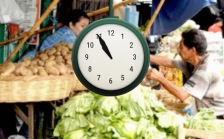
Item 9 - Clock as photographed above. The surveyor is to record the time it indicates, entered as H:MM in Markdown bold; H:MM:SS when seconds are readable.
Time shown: **10:55**
